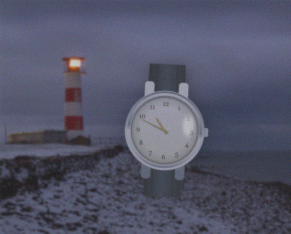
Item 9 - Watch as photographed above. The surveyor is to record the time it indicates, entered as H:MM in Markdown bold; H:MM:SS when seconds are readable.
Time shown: **10:49**
